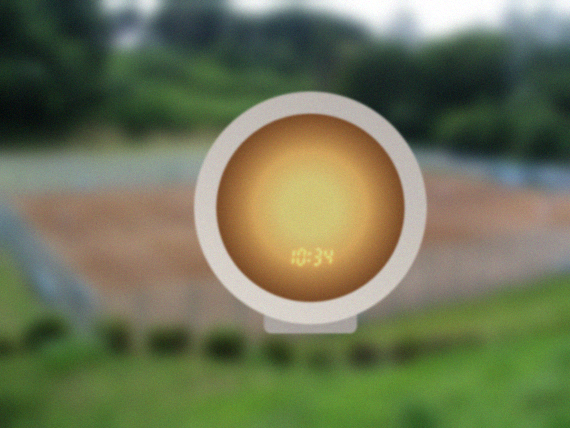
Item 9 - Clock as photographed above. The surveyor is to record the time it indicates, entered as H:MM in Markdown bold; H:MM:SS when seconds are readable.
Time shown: **10:34**
